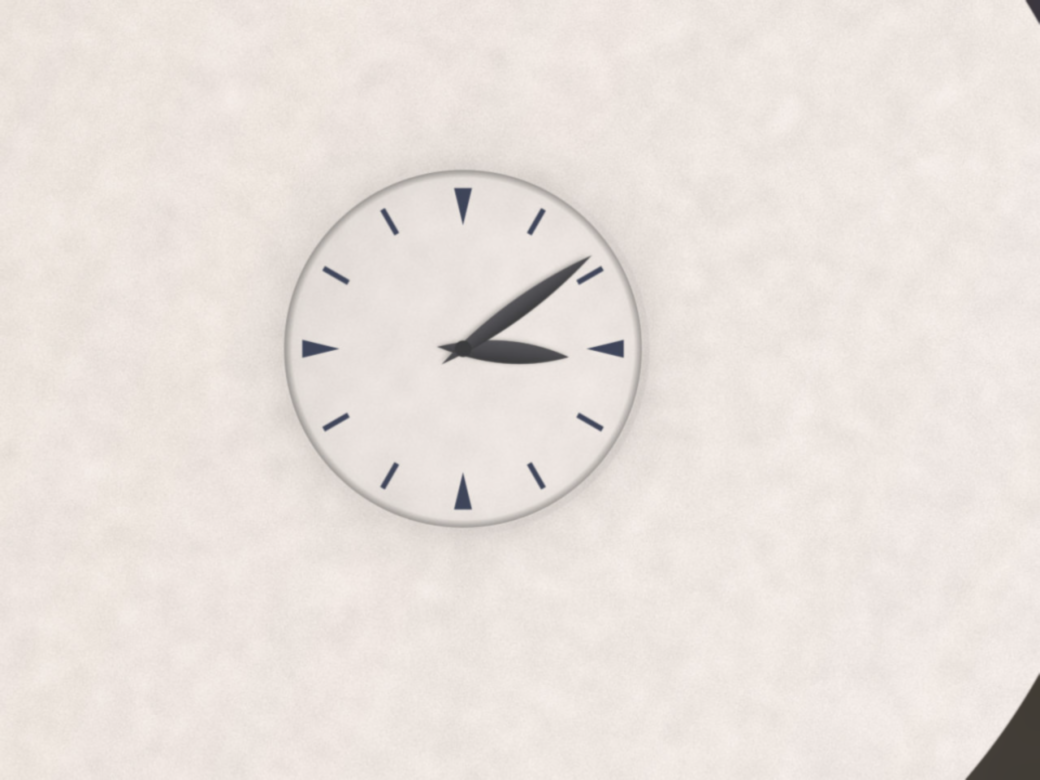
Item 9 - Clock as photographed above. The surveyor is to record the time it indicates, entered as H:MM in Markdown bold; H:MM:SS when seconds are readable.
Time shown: **3:09**
